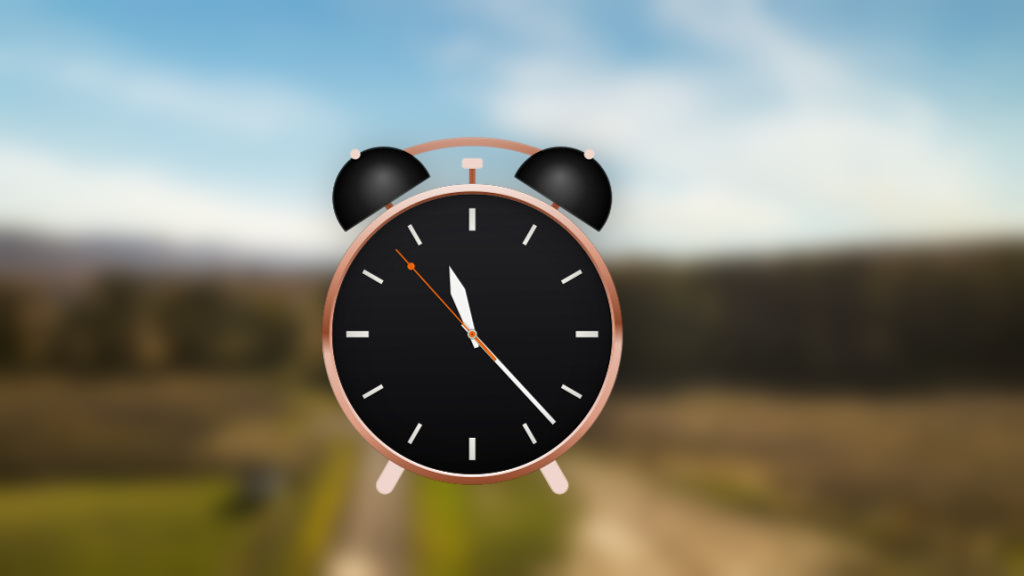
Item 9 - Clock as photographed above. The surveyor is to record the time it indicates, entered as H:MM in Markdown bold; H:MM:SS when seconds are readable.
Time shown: **11:22:53**
